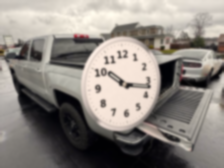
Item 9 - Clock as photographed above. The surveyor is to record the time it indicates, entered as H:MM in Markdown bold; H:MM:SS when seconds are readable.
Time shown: **10:17**
